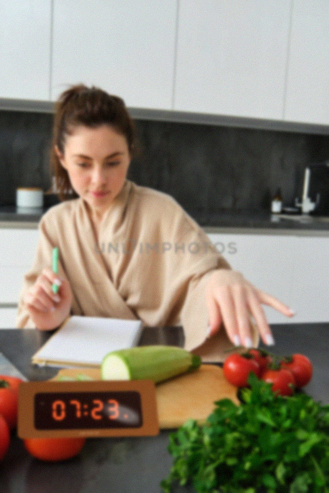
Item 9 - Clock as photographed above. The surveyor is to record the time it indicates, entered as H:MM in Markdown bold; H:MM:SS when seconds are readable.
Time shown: **7:23**
